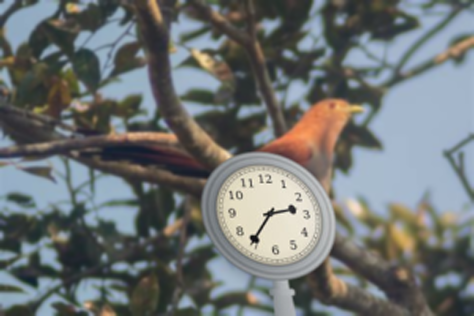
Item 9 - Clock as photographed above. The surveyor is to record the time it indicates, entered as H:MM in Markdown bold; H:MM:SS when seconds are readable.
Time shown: **2:36**
